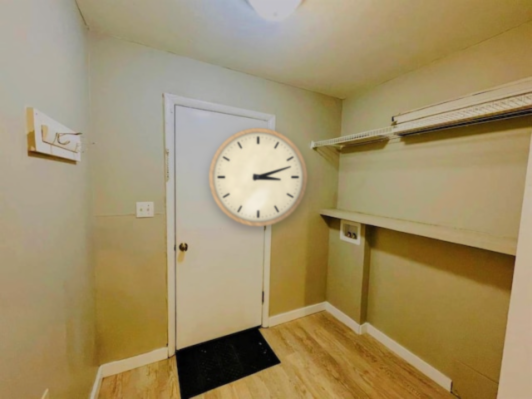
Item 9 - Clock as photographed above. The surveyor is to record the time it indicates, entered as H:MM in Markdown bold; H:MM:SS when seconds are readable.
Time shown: **3:12**
